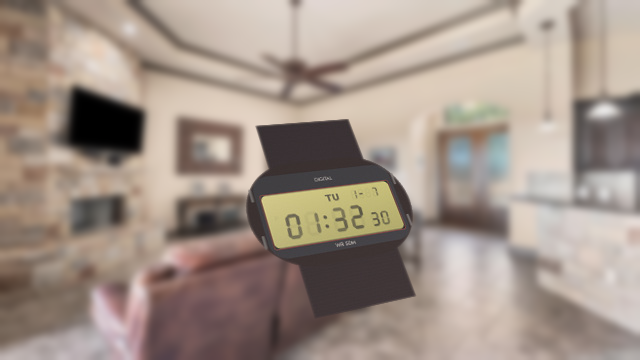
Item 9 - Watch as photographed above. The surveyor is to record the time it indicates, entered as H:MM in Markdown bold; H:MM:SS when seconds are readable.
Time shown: **1:32:30**
